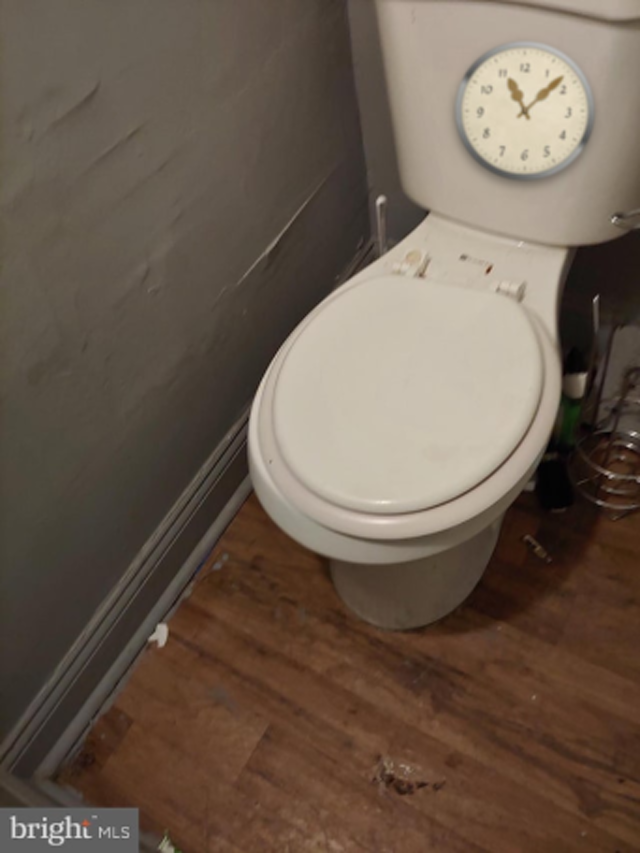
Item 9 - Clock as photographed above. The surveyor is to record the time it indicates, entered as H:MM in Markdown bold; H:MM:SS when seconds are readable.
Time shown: **11:08**
